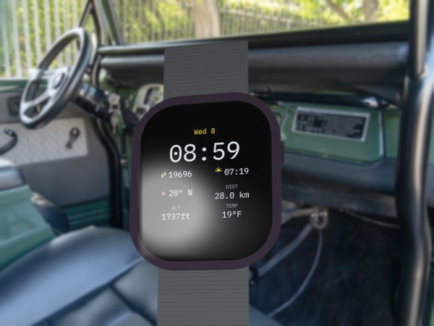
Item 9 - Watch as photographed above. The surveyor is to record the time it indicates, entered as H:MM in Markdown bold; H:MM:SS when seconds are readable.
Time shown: **8:59**
